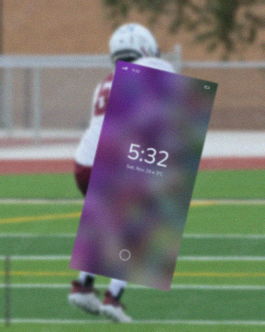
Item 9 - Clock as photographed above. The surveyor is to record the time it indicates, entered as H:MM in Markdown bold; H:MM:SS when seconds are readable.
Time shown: **5:32**
